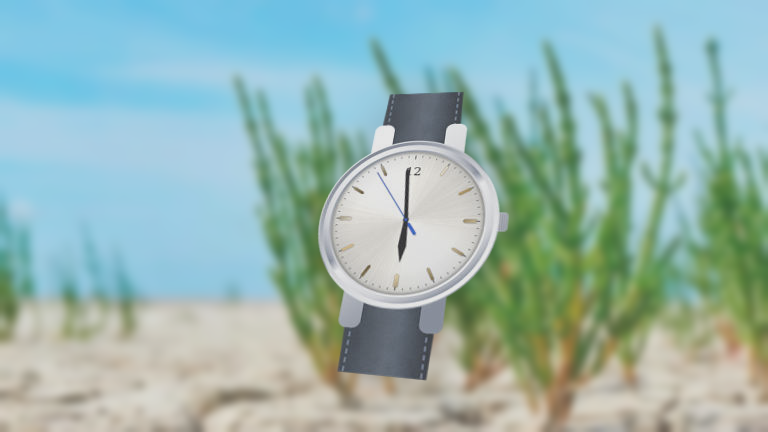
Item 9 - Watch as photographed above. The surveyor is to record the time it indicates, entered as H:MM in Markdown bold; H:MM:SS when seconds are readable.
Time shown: **5:58:54**
